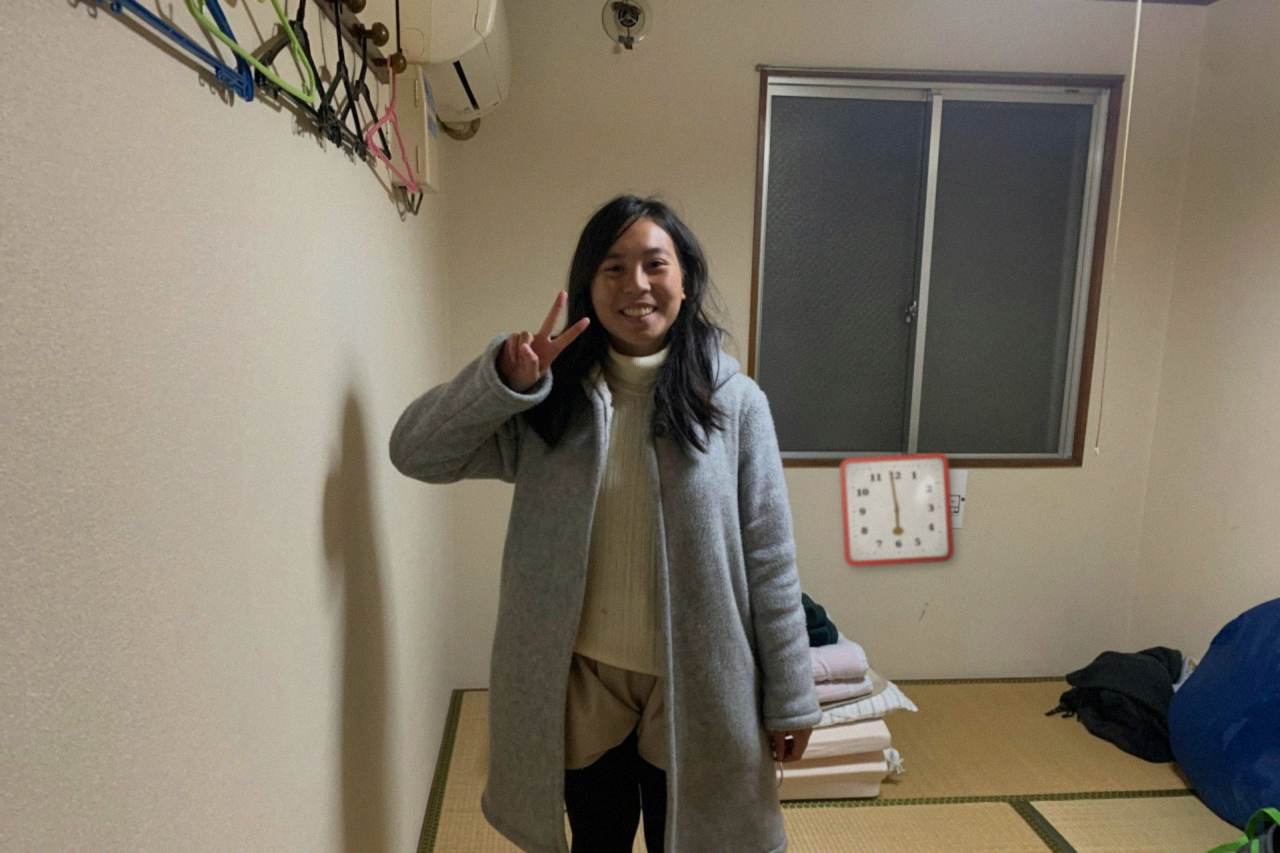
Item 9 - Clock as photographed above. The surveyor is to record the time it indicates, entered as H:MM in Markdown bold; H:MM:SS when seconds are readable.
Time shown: **5:59**
